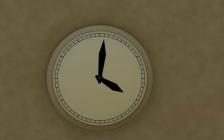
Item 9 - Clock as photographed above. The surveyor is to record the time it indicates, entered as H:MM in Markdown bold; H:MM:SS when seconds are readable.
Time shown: **4:01**
